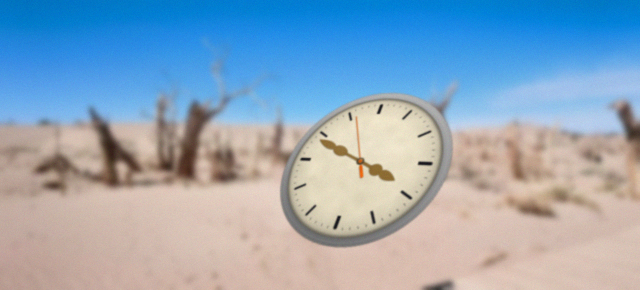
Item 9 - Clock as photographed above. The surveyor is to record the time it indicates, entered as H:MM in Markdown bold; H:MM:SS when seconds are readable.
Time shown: **3:48:56**
